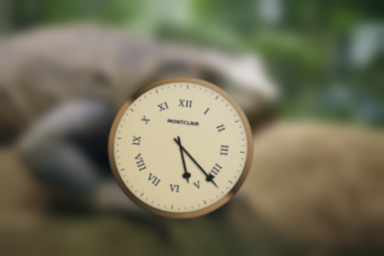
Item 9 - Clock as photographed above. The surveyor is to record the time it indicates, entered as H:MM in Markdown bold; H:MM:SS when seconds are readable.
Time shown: **5:22**
